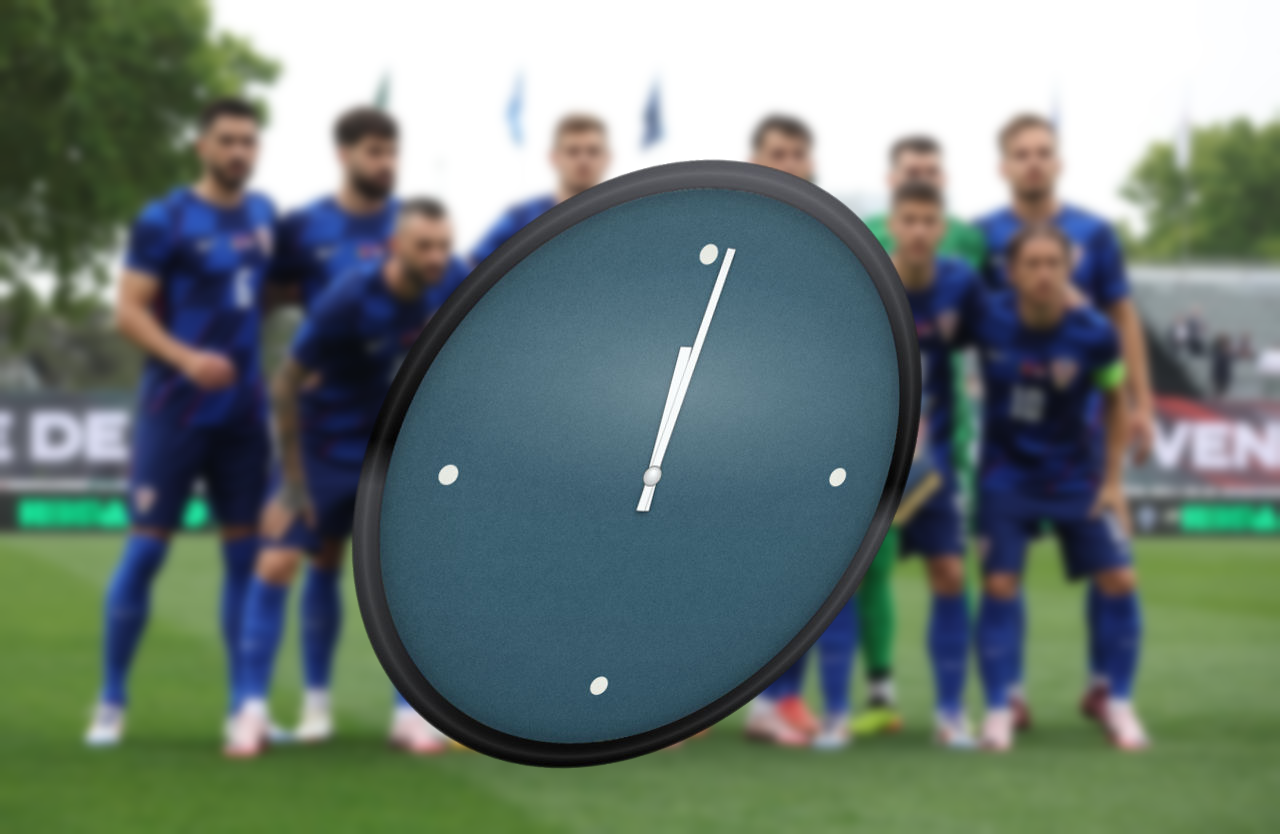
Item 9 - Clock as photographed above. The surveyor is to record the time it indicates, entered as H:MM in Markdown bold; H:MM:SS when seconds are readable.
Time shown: **12:01**
